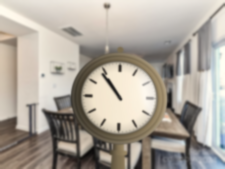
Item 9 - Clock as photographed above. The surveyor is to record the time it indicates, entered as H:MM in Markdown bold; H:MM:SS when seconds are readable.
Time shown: **10:54**
